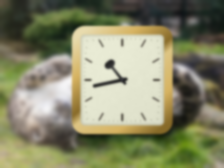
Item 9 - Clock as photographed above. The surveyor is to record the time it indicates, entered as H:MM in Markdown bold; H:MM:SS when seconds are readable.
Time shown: **10:43**
